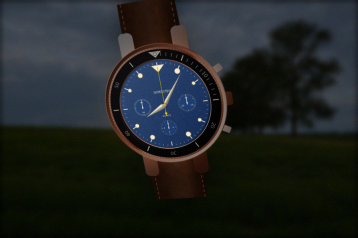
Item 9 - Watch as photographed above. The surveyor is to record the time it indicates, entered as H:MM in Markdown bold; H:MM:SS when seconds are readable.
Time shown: **8:06**
